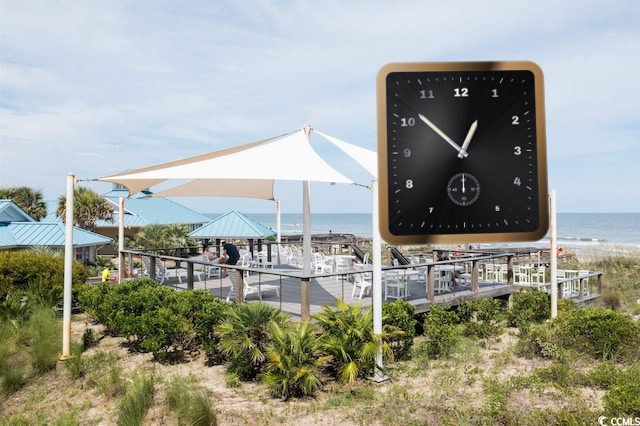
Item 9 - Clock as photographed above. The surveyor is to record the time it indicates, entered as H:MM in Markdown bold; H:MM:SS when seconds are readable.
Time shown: **12:52**
